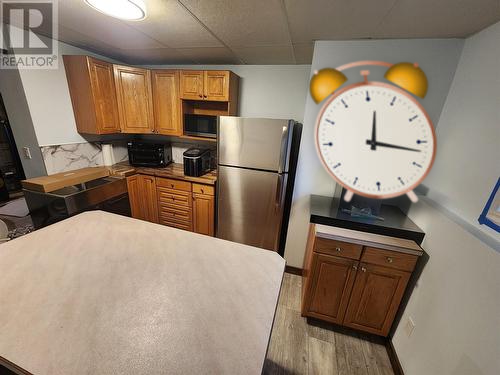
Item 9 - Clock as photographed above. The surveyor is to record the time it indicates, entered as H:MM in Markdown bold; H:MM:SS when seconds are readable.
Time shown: **12:17**
